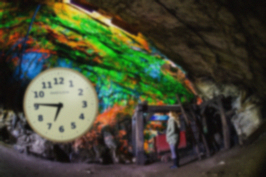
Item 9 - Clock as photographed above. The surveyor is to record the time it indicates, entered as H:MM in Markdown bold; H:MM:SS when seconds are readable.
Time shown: **6:46**
